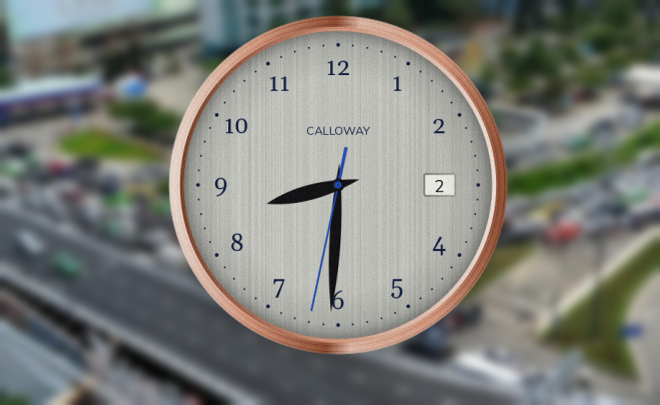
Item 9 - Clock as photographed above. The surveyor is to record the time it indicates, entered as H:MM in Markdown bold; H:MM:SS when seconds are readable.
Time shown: **8:30:32**
